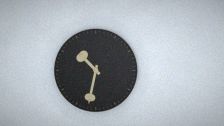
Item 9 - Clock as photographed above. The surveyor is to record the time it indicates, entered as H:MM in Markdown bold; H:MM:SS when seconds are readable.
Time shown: **10:32**
